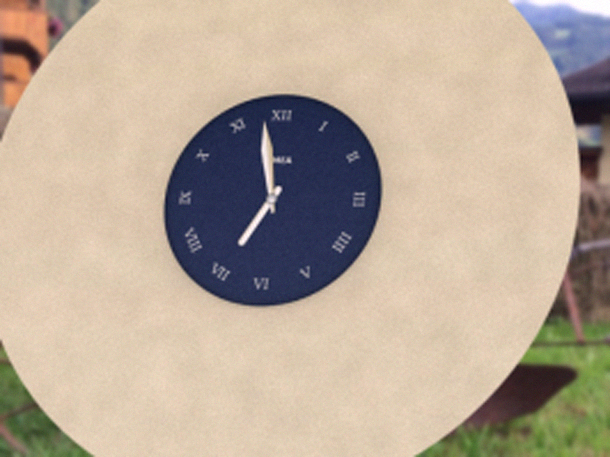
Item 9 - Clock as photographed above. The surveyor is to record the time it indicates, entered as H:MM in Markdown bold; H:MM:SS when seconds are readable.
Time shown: **6:58**
